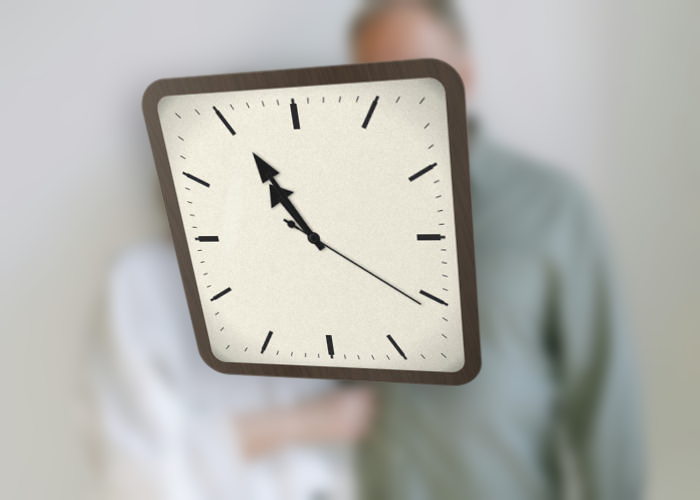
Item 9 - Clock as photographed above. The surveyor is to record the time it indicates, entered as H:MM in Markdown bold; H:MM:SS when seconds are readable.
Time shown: **10:55:21**
